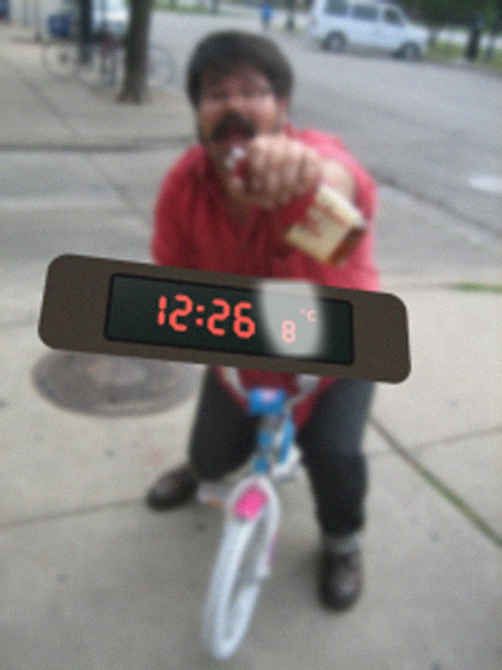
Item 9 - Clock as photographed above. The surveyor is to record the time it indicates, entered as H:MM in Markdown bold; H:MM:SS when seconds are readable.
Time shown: **12:26**
